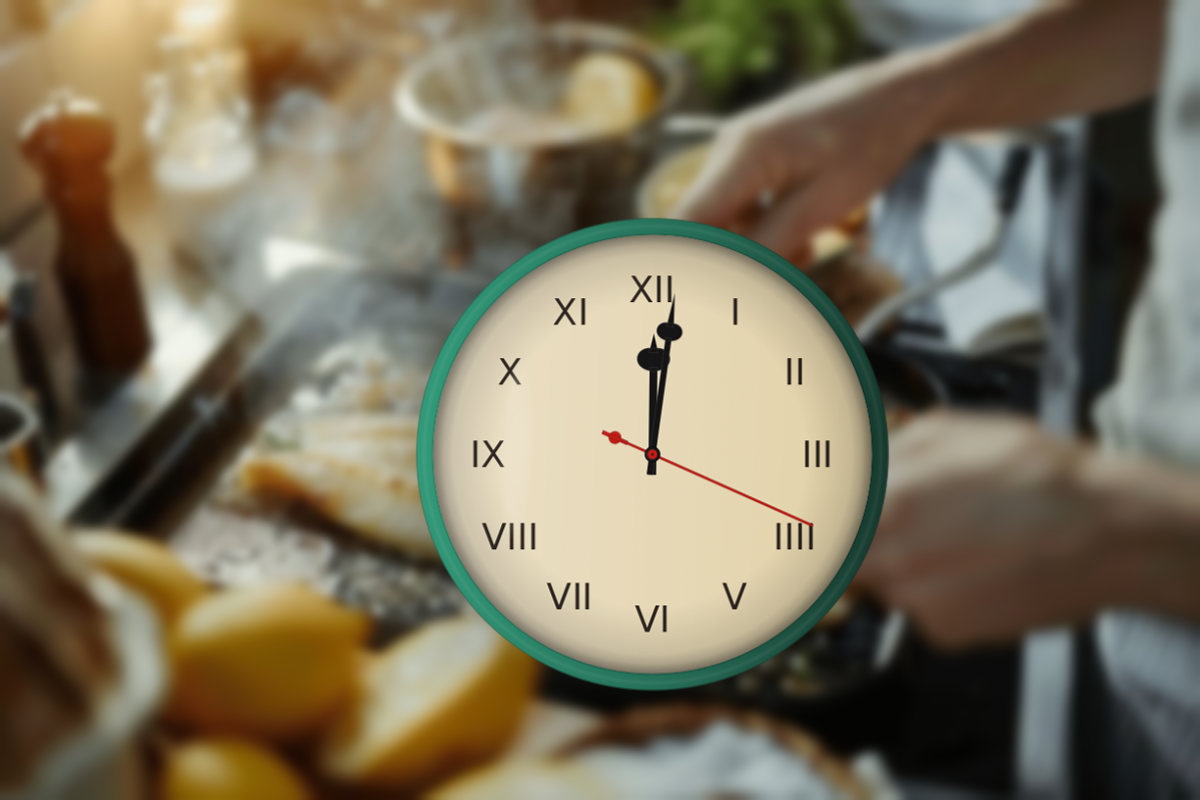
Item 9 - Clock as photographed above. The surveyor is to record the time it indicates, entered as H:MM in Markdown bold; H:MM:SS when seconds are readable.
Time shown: **12:01:19**
